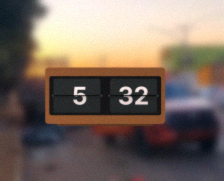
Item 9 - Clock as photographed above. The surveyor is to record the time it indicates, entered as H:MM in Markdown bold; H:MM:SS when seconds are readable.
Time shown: **5:32**
